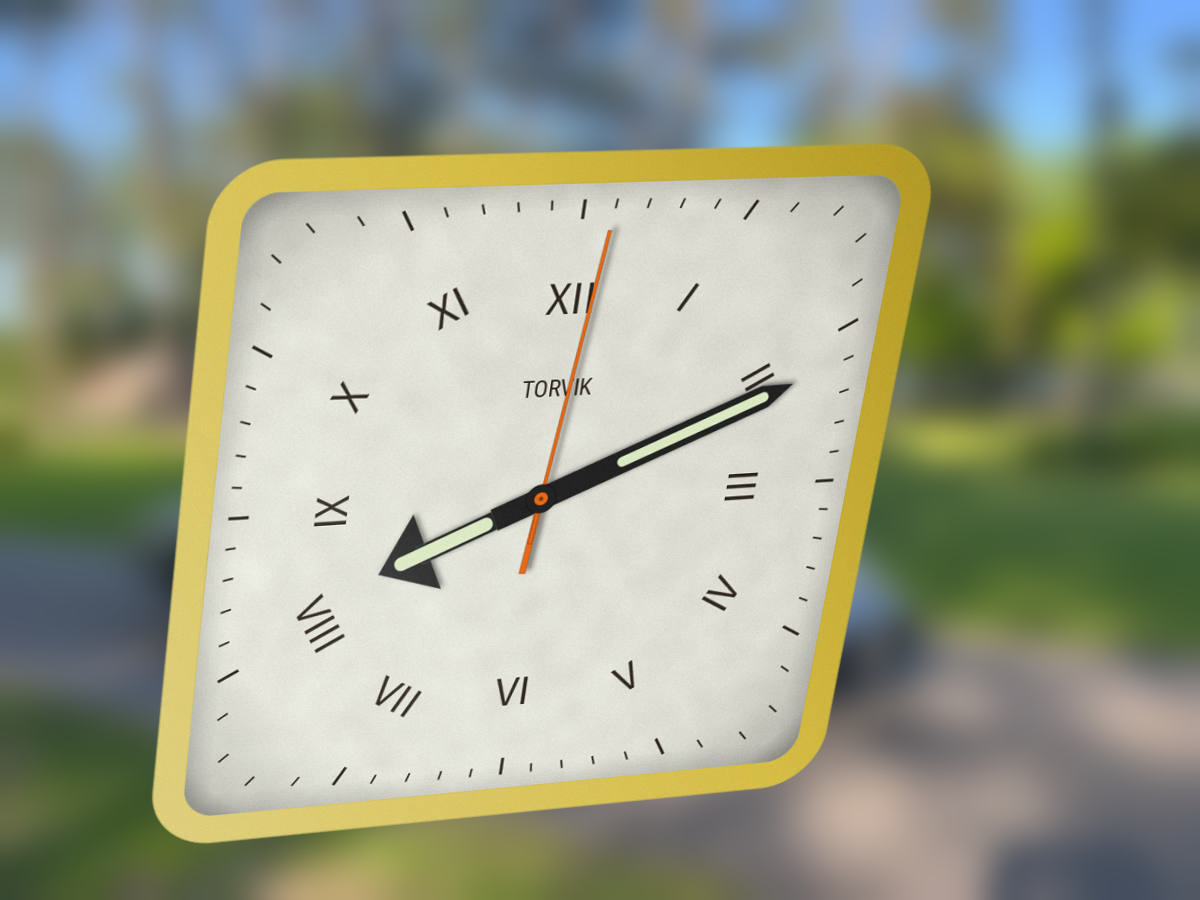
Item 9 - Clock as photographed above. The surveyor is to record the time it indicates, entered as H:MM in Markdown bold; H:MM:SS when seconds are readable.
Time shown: **8:11:01**
